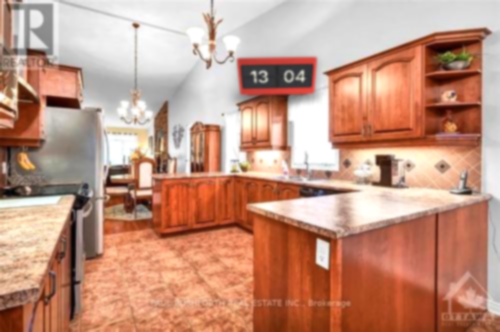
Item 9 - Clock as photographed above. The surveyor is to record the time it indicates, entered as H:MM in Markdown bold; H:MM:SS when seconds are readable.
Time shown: **13:04**
